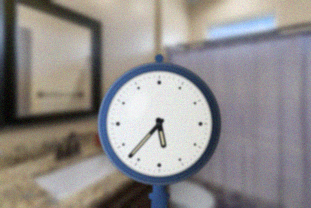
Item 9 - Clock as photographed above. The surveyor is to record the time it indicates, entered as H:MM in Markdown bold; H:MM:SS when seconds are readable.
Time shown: **5:37**
